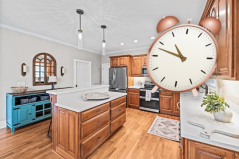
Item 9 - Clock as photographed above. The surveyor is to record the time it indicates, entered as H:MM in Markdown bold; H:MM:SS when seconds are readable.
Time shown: **10:48**
